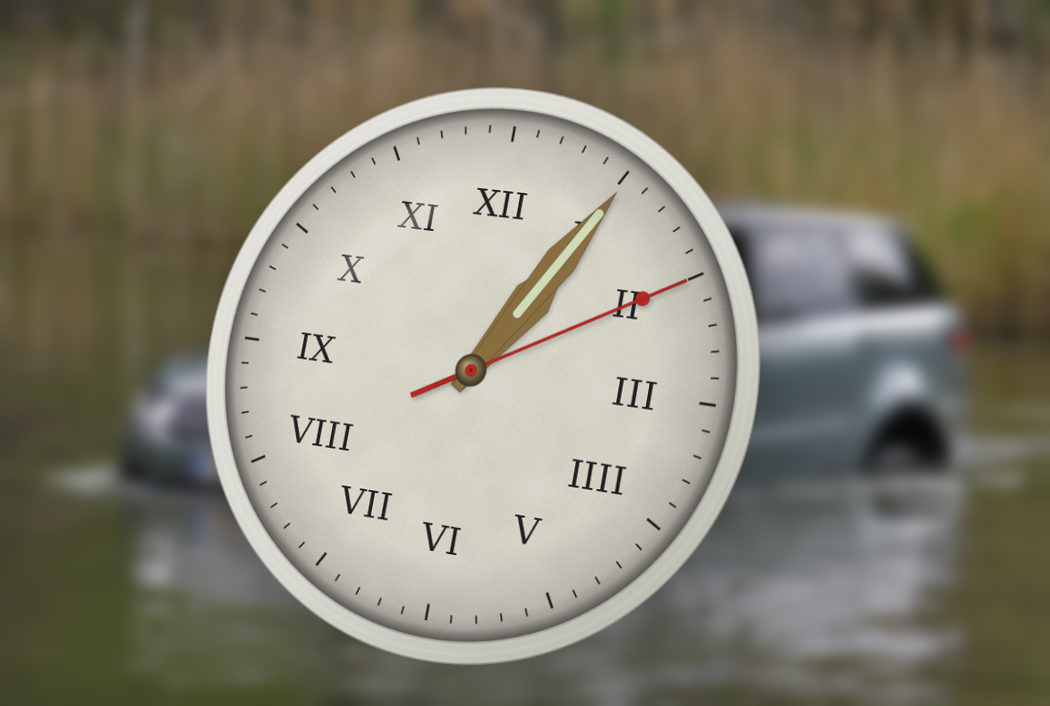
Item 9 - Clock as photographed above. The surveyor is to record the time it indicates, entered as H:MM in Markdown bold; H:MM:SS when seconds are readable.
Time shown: **1:05:10**
